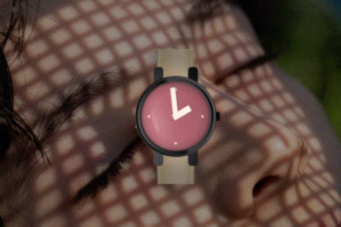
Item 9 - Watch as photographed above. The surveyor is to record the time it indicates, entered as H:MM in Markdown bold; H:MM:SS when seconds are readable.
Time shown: **1:59**
